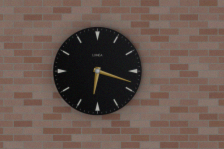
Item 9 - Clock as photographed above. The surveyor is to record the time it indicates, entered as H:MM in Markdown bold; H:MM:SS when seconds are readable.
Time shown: **6:18**
